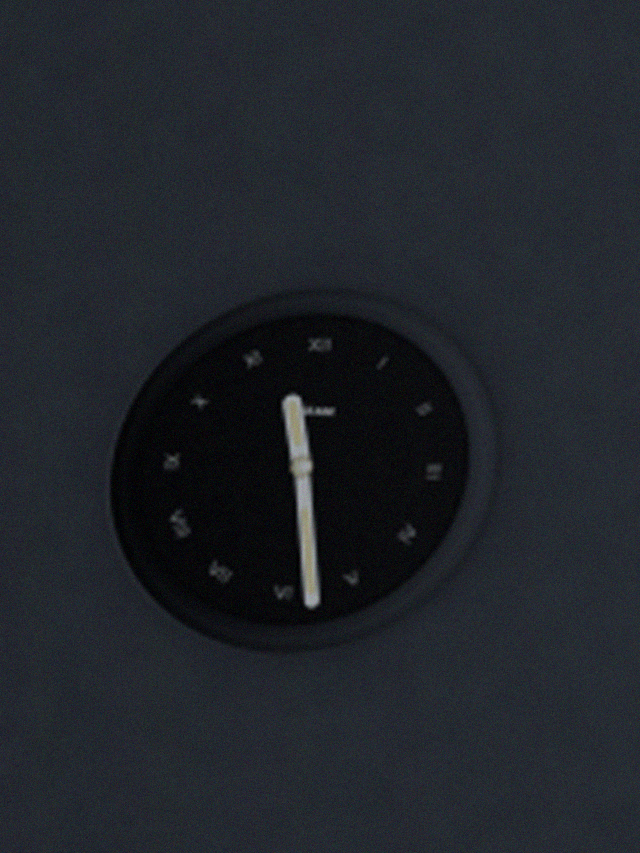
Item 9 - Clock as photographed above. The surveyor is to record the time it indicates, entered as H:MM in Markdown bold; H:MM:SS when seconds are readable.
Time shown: **11:28**
